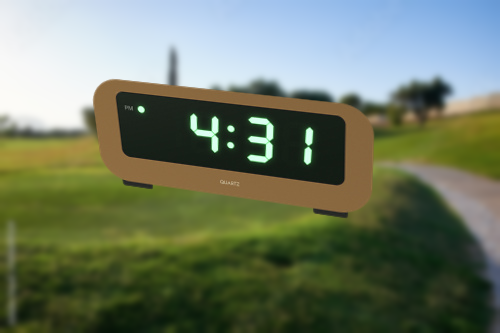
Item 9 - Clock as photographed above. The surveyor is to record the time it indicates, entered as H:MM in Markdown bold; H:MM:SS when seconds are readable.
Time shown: **4:31**
